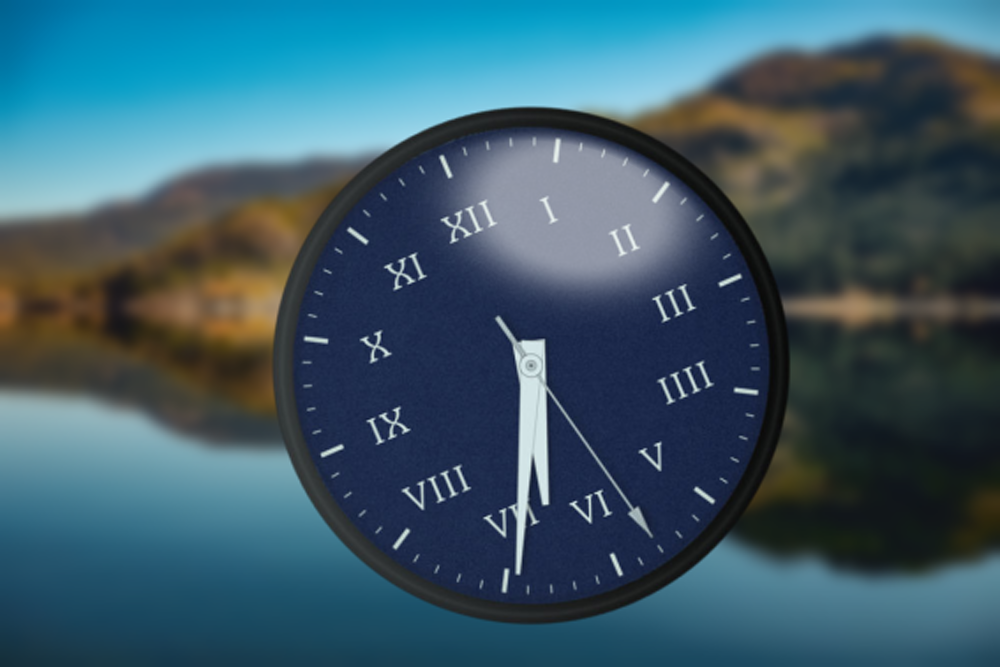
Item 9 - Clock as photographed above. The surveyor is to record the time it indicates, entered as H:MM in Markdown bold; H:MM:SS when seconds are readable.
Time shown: **6:34:28**
